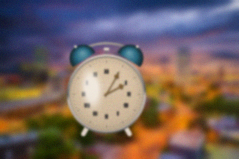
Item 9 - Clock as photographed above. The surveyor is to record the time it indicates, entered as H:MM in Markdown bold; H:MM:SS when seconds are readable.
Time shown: **2:05**
